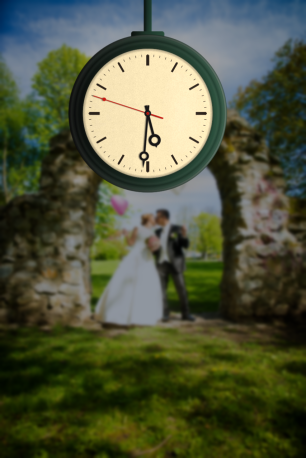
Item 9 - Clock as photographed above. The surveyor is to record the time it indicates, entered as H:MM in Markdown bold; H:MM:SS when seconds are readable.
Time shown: **5:30:48**
